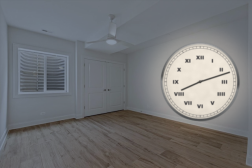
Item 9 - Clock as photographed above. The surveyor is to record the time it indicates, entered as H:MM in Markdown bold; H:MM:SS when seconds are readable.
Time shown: **8:12**
